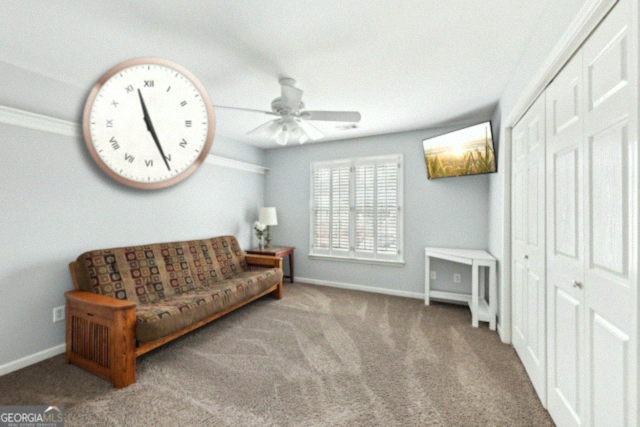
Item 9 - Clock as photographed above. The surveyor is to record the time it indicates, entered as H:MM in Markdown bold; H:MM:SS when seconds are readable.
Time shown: **11:26**
